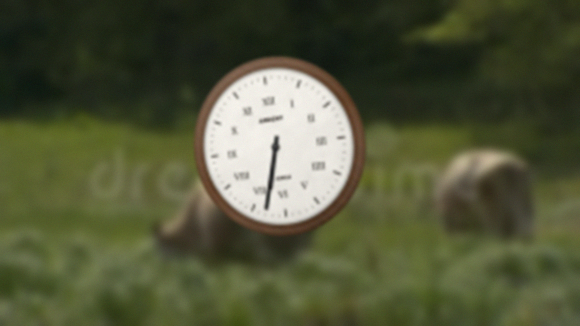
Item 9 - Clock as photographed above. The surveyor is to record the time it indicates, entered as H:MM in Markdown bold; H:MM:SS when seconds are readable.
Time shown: **6:33**
